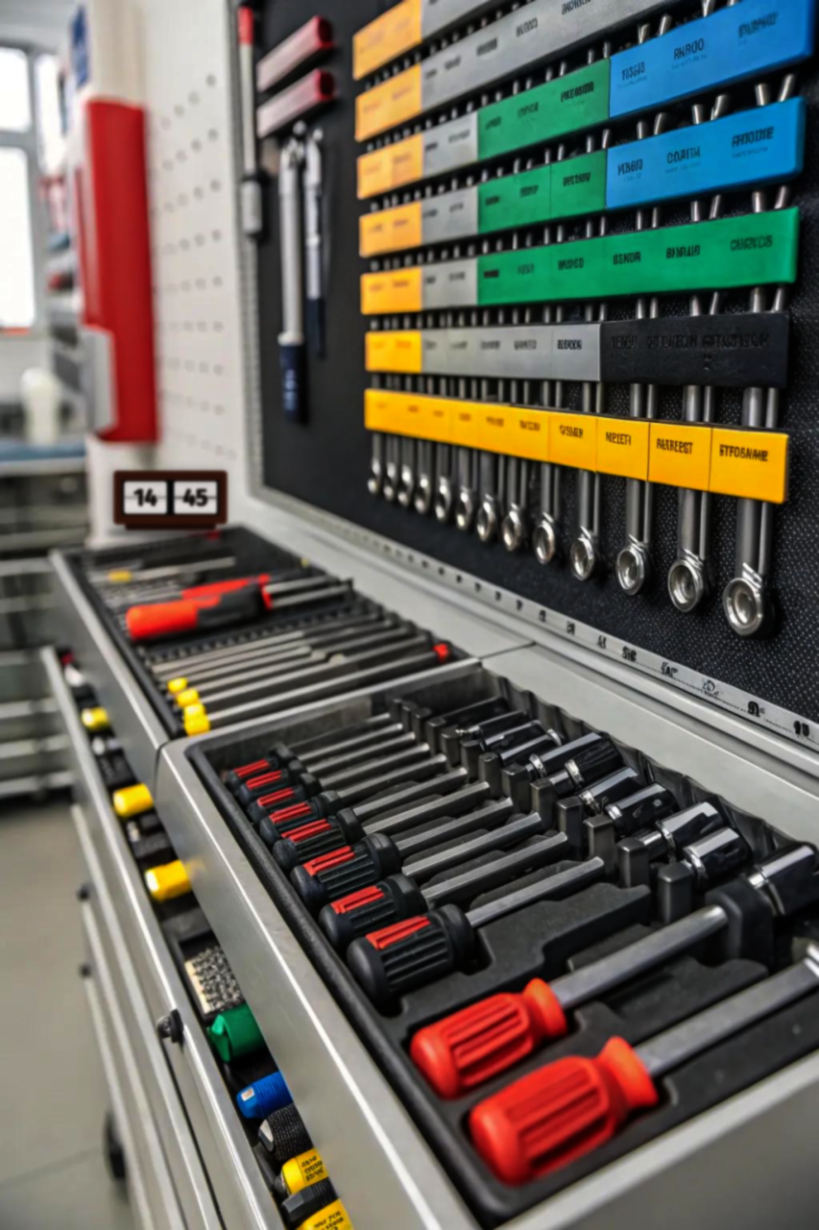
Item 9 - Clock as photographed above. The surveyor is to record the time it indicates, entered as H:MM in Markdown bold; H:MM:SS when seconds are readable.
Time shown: **14:45**
